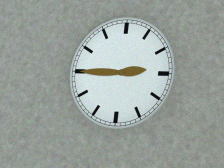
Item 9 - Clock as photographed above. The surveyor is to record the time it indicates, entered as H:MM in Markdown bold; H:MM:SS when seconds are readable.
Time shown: **2:45**
